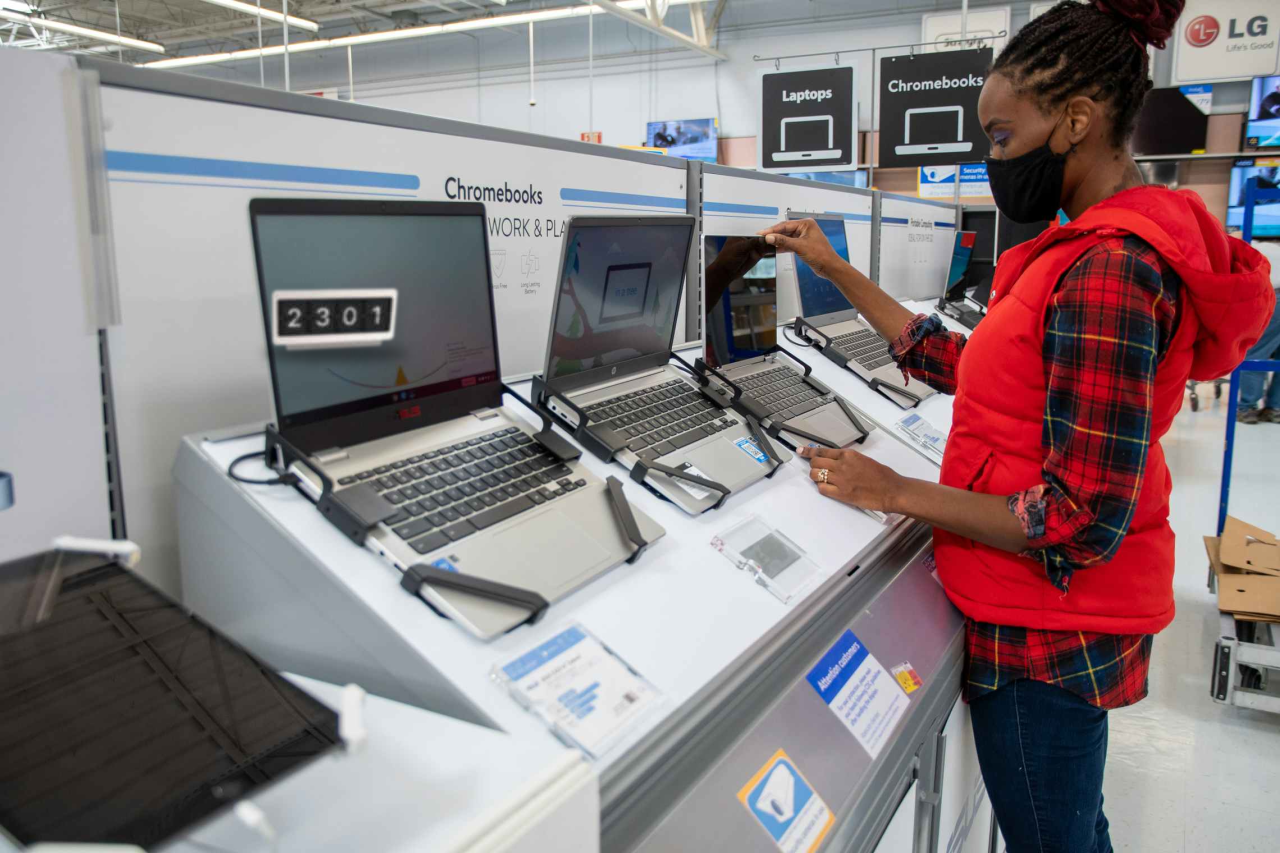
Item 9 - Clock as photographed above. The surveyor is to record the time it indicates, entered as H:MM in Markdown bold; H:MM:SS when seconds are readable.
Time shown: **23:01**
